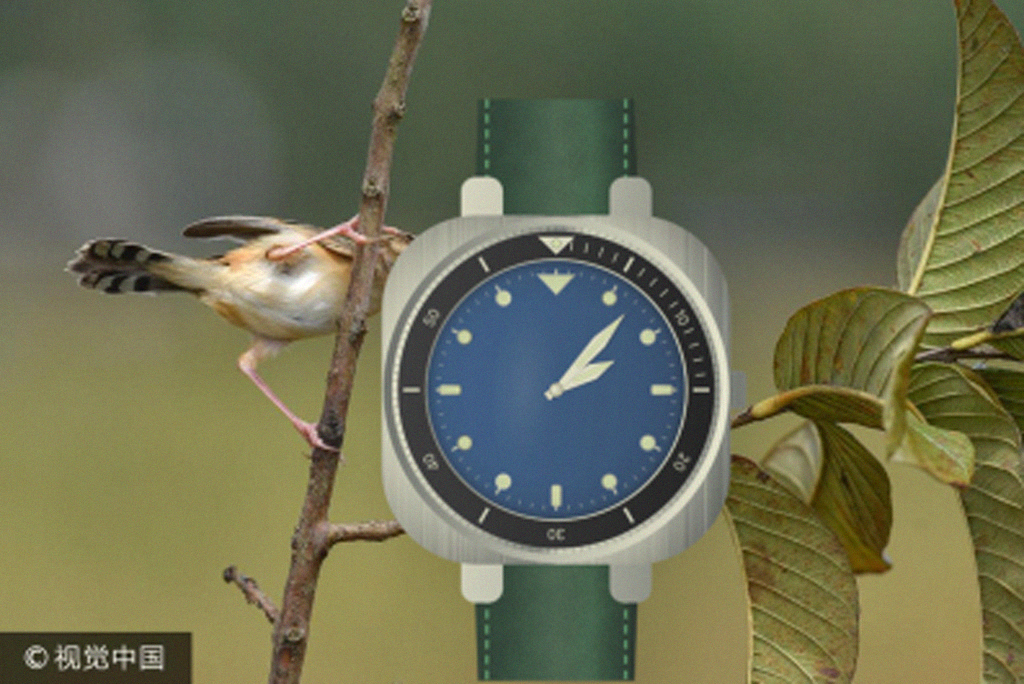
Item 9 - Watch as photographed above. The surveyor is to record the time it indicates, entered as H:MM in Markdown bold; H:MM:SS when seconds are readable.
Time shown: **2:07**
